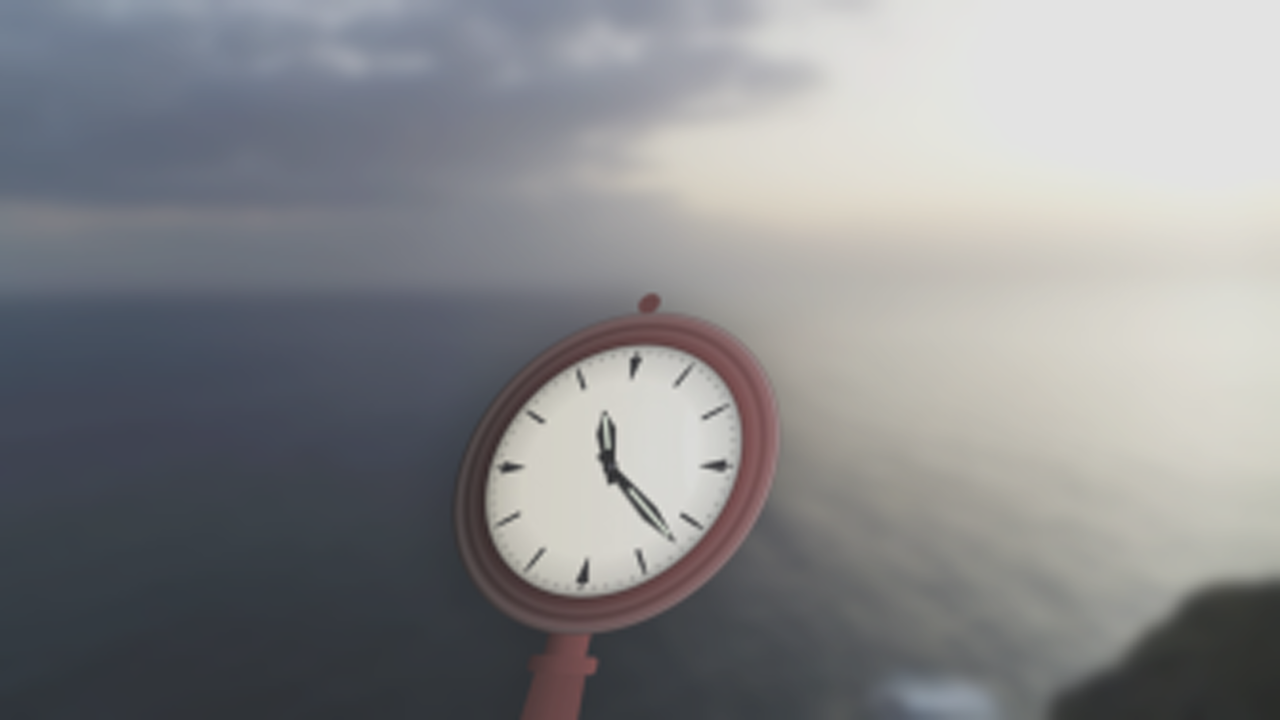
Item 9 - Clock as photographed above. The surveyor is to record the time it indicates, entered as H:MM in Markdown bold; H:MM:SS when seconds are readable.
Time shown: **11:22**
